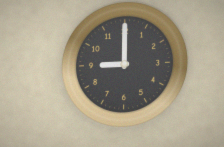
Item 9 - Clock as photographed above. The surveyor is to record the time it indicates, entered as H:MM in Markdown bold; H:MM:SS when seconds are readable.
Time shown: **9:00**
